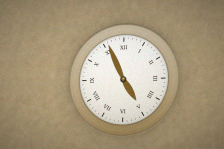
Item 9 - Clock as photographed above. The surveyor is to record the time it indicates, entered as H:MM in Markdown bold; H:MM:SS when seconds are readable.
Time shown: **4:56**
